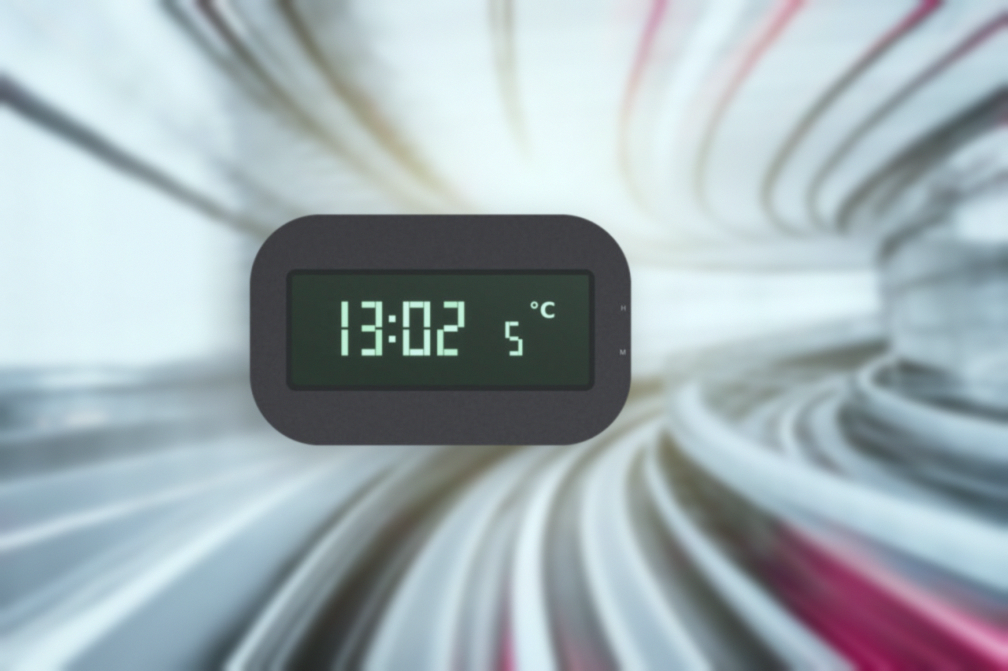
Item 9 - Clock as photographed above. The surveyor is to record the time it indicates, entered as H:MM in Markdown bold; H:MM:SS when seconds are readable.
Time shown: **13:02**
